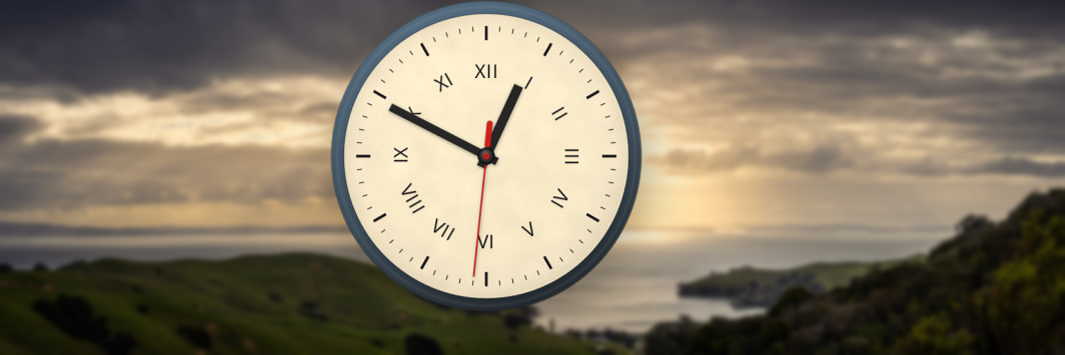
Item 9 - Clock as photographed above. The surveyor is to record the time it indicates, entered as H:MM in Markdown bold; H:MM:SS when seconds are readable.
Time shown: **12:49:31**
